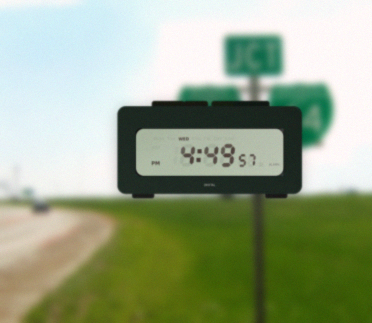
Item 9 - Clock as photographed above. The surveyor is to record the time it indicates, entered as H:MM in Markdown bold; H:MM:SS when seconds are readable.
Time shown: **4:49:57**
